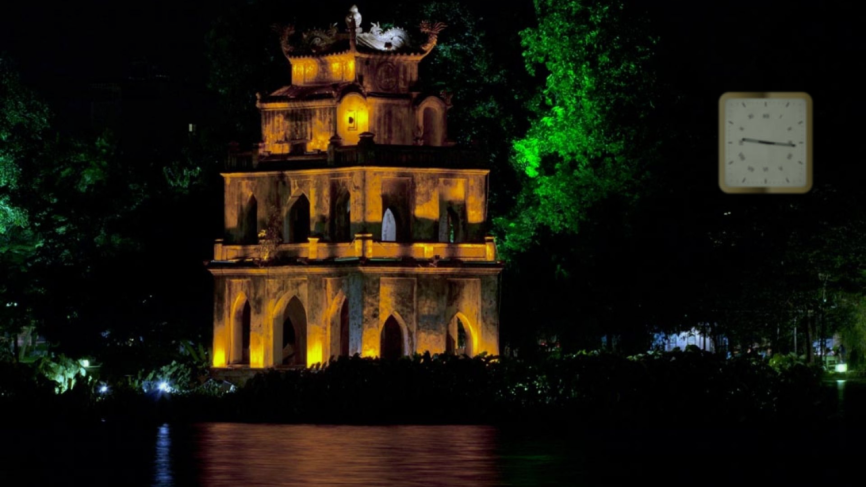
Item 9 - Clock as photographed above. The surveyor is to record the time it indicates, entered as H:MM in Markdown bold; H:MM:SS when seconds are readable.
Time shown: **9:16**
